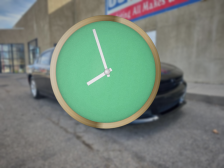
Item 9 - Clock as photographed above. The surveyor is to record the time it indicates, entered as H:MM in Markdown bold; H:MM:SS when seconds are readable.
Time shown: **7:57**
